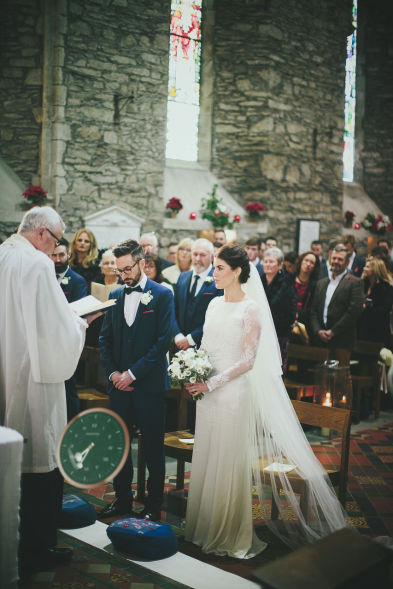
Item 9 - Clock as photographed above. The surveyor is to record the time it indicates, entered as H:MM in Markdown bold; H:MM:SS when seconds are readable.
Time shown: **7:34**
